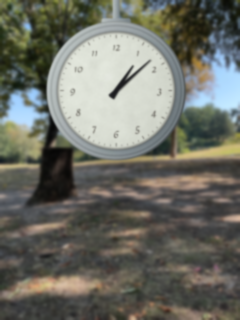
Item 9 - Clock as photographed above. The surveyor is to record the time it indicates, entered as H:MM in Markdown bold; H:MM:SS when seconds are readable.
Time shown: **1:08**
